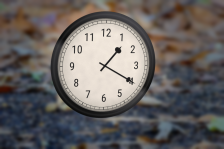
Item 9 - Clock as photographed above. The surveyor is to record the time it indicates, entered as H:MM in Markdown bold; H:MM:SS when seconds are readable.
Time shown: **1:20**
